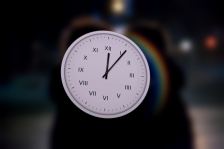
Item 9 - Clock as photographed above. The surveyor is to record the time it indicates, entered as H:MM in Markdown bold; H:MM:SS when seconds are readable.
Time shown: **12:06**
